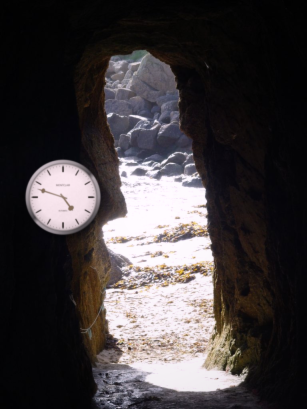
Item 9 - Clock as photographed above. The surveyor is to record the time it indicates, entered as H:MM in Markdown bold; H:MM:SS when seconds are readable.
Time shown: **4:48**
